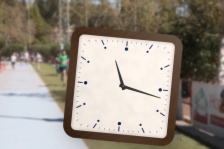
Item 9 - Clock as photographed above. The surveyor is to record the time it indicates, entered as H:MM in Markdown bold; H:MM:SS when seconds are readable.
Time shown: **11:17**
